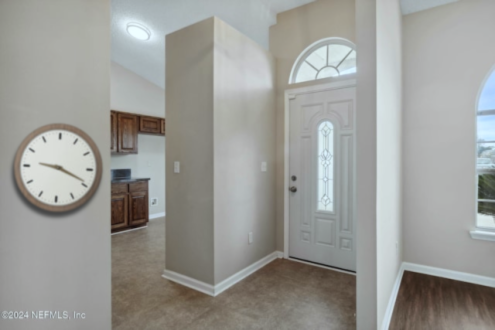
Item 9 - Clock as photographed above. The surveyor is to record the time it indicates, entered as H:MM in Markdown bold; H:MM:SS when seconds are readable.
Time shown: **9:19**
